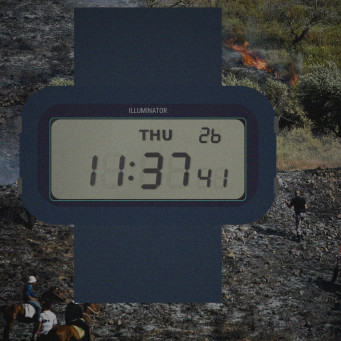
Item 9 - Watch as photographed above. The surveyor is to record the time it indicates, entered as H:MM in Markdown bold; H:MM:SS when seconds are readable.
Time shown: **11:37:41**
